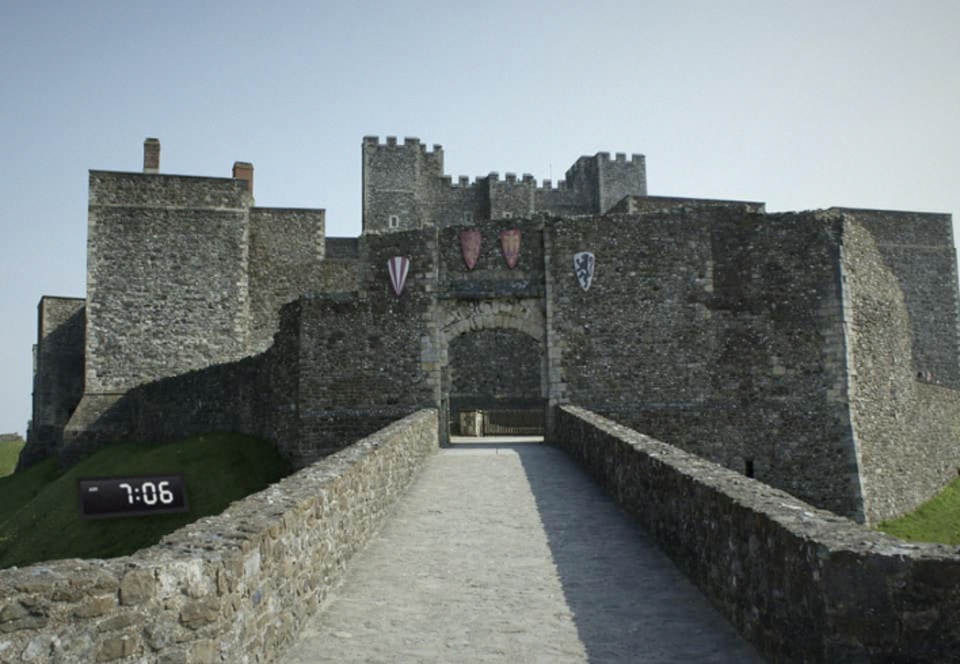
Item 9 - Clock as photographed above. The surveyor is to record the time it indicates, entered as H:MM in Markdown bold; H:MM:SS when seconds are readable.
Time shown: **7:06**
